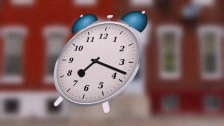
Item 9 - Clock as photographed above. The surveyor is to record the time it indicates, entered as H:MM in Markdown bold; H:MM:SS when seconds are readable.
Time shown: **7:18**
